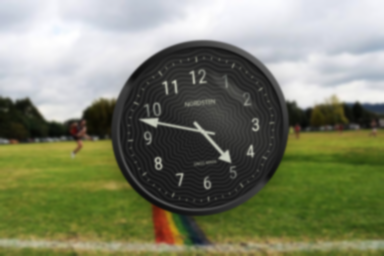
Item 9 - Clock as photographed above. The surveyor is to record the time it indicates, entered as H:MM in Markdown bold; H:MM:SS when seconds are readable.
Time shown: **4:48**
